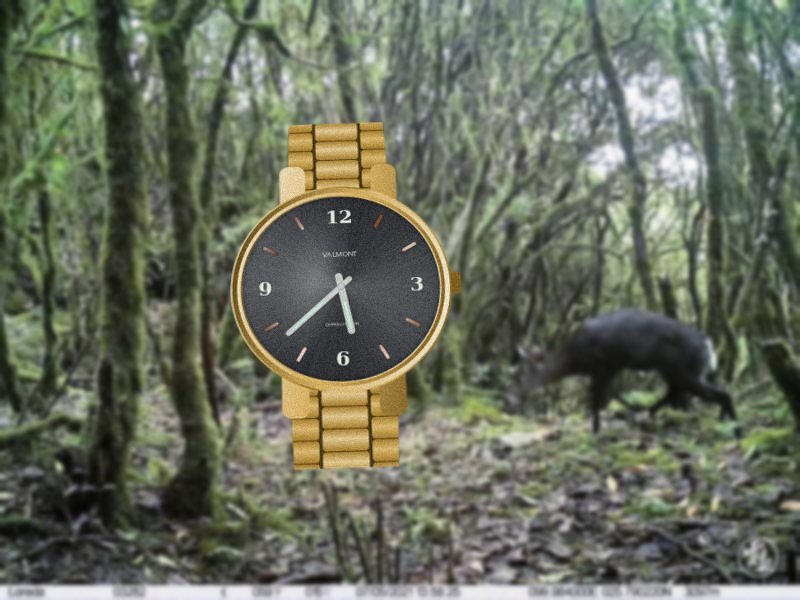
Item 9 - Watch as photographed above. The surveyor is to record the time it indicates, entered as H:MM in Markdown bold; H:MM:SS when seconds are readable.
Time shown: **5:38**
